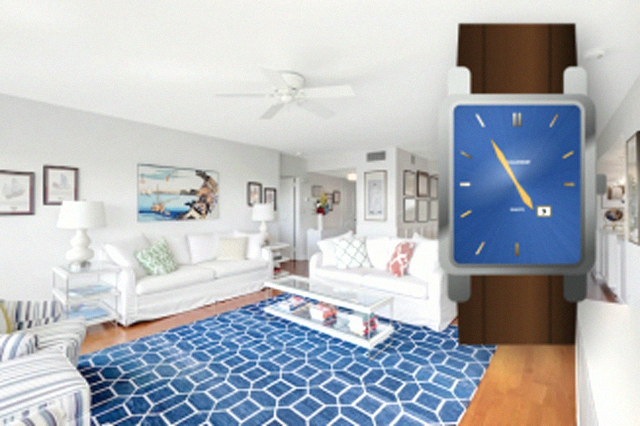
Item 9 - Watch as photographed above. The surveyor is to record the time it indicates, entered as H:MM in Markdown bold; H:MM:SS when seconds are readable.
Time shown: **4:55**
